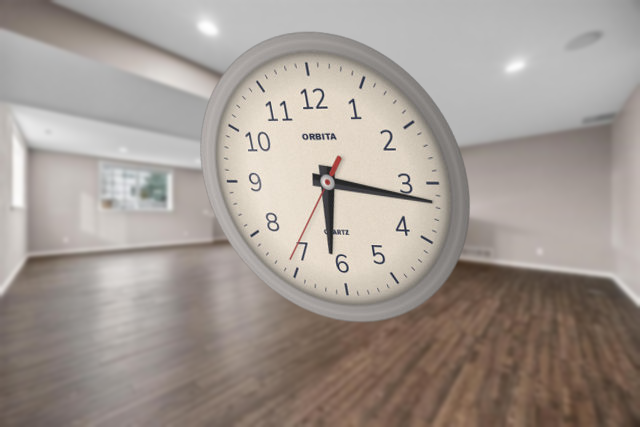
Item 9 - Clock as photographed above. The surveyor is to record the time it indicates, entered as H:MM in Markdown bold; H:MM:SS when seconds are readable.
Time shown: **6:16:36**
